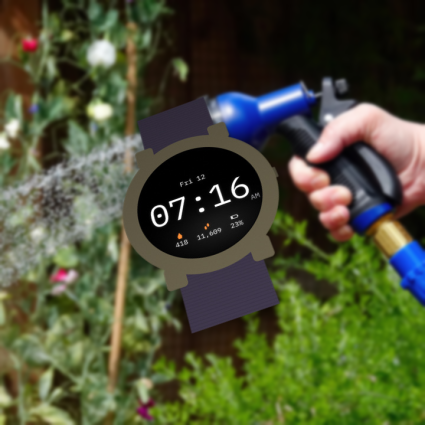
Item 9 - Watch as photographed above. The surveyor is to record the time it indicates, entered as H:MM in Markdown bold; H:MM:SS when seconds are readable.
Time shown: **7:16**
